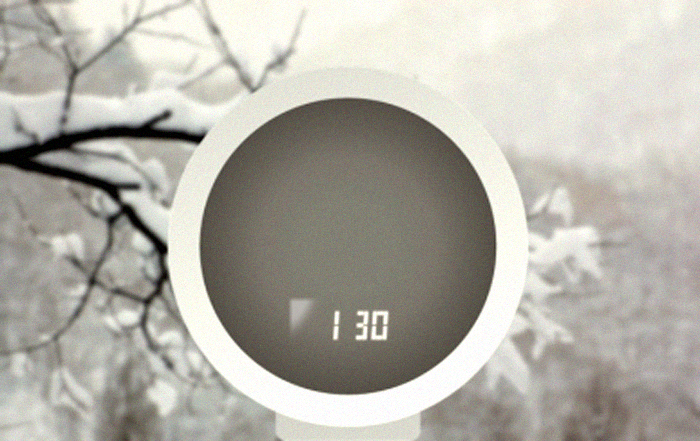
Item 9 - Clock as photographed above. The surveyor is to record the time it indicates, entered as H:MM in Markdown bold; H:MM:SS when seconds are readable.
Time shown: **1:30**
